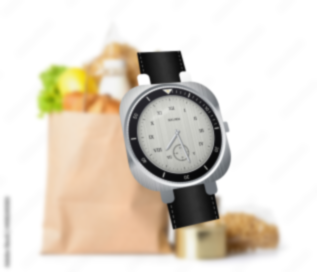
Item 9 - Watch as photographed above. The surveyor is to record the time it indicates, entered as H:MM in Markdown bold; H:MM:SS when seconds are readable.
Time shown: **7:28**
